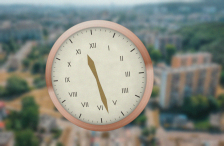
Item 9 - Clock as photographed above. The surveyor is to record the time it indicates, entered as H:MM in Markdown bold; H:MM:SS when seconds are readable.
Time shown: **11:28**
